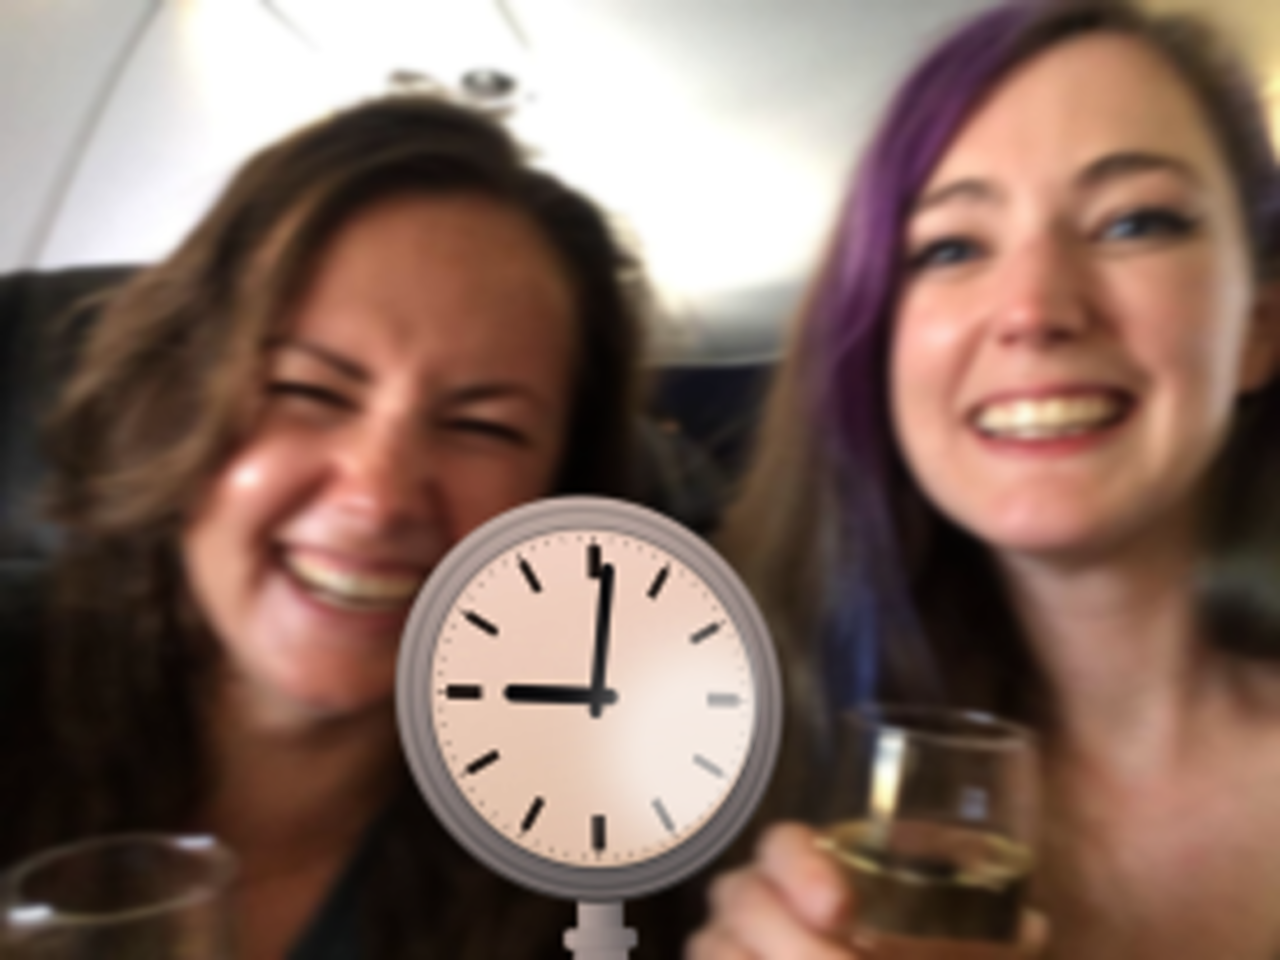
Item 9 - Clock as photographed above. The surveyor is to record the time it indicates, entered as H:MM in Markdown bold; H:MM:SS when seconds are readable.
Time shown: **9:01**
